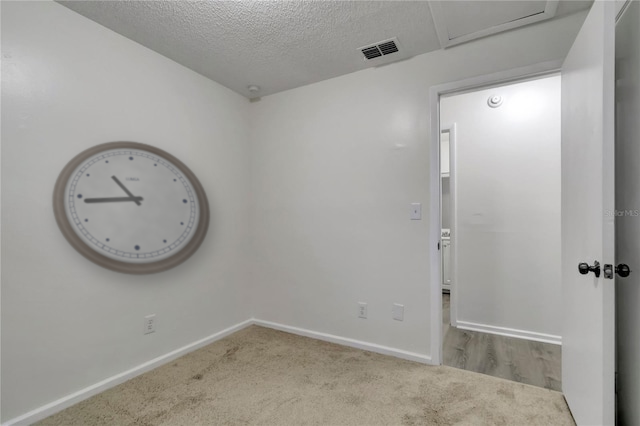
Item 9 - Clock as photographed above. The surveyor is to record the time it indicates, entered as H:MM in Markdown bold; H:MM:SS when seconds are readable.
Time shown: **10:44**
